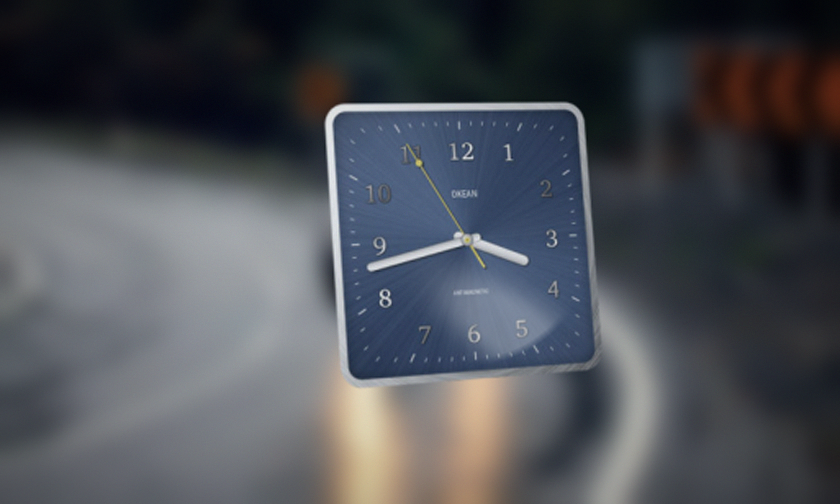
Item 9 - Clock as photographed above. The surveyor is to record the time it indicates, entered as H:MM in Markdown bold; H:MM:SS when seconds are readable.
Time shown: **3:42:55**
